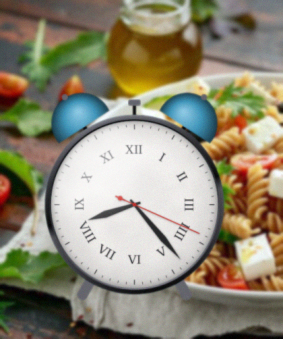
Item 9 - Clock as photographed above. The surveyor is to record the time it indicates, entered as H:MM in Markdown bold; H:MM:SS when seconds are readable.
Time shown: **8:23:19**
